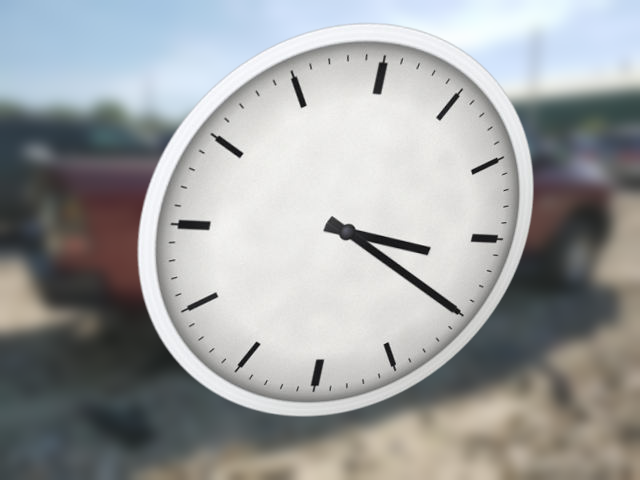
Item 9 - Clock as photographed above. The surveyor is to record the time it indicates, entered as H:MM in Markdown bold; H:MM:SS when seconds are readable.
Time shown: **3:20**
